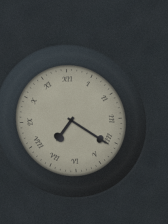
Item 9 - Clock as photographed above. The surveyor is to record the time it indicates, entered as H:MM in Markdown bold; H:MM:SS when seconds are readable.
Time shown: **7:21**
